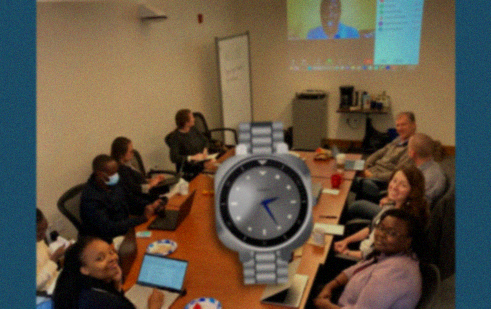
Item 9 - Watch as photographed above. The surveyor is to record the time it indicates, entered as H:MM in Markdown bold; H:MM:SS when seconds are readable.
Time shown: **2:25**
